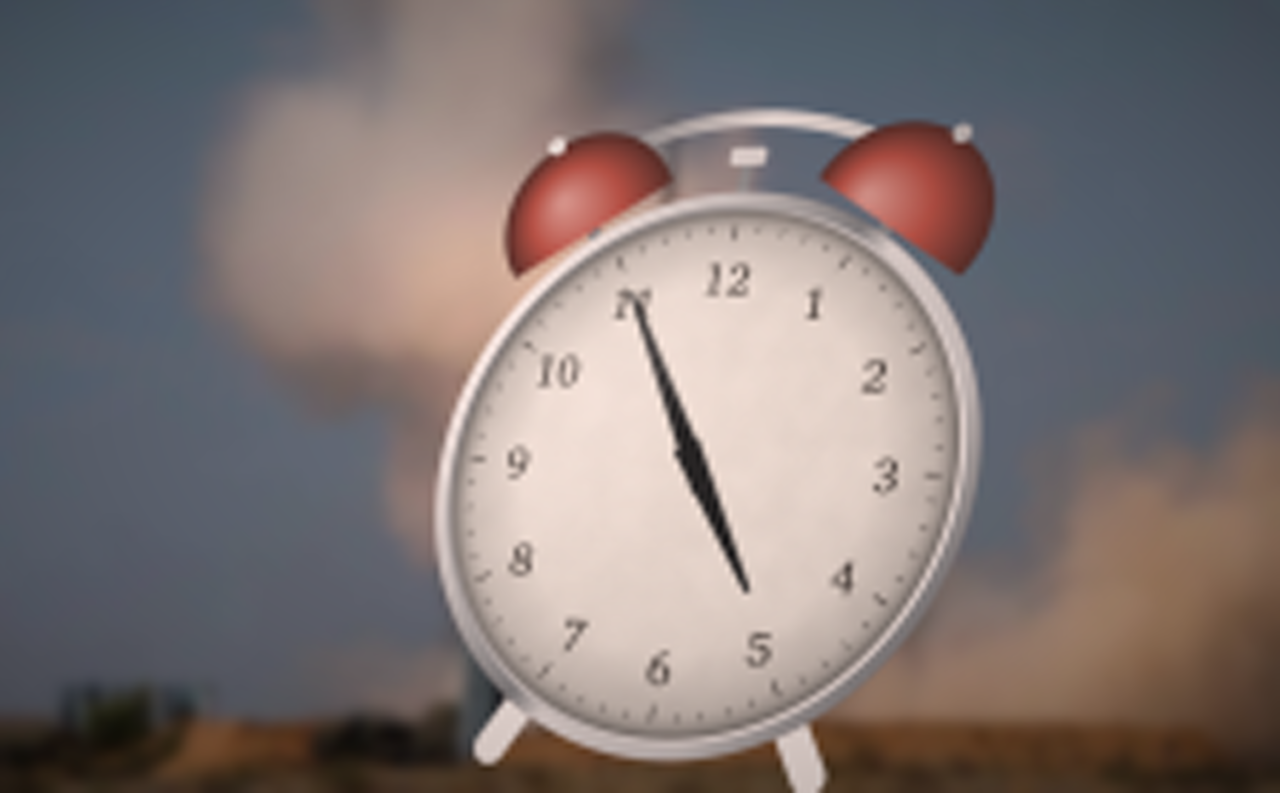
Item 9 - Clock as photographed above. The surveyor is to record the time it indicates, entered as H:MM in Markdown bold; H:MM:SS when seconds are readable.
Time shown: **4:55**
